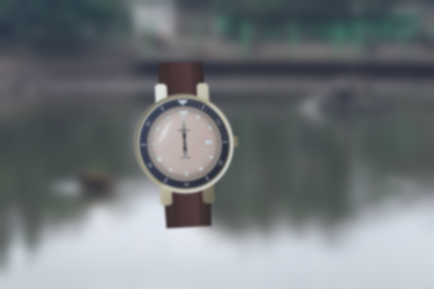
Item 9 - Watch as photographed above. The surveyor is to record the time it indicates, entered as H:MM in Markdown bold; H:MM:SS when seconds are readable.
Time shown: **6:00**
